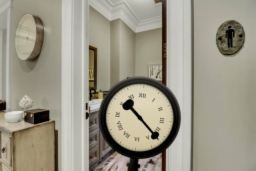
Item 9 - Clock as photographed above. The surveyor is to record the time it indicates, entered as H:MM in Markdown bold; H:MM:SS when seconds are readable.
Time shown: **10:22**
